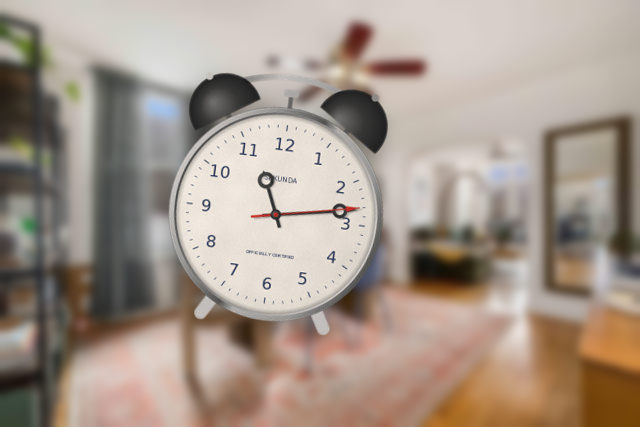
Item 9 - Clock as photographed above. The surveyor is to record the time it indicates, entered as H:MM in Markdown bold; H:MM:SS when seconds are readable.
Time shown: **11:13:13**
